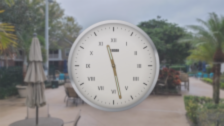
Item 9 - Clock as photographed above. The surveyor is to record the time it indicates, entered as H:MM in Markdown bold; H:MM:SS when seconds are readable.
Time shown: **11:28**
